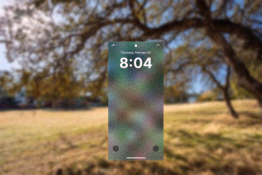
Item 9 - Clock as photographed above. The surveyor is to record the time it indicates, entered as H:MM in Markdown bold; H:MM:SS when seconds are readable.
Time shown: **8:04**
